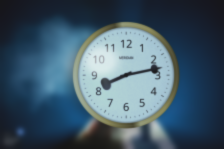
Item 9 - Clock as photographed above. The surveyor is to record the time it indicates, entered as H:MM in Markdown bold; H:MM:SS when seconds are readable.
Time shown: **8:13**
